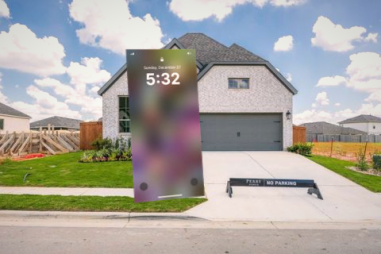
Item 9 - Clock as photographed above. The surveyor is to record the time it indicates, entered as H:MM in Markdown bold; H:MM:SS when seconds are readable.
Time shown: **5:32**
